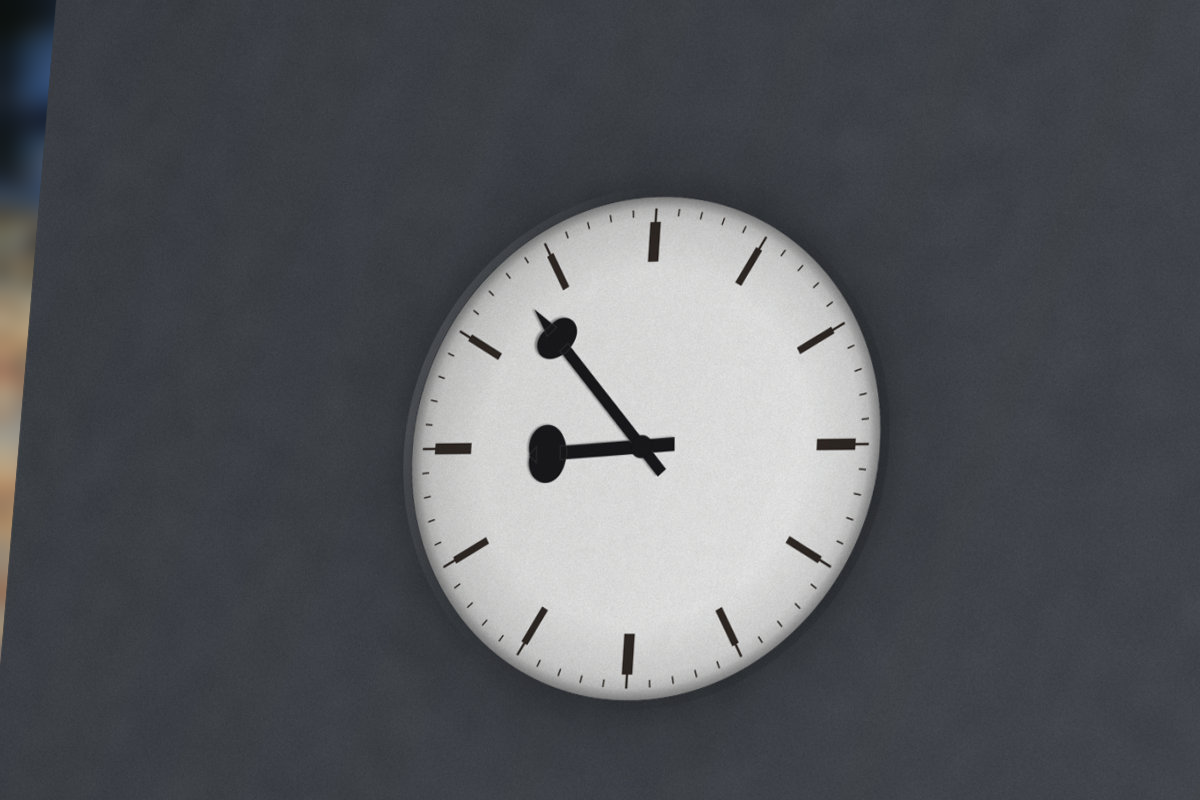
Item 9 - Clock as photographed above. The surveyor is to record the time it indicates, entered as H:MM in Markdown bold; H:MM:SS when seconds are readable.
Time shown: **8:53**
